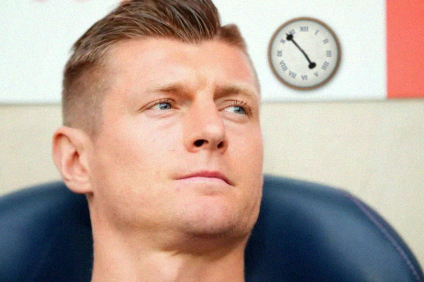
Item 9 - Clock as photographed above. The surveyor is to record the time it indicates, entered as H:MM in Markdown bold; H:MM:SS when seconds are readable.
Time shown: **4:53**
